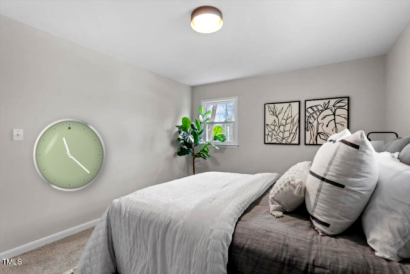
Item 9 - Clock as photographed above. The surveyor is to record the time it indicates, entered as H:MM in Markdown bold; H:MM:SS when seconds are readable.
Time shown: **11:22**
